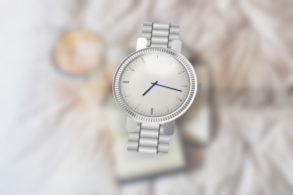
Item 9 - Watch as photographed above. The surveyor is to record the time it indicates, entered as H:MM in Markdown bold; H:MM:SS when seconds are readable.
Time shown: **7:17**
